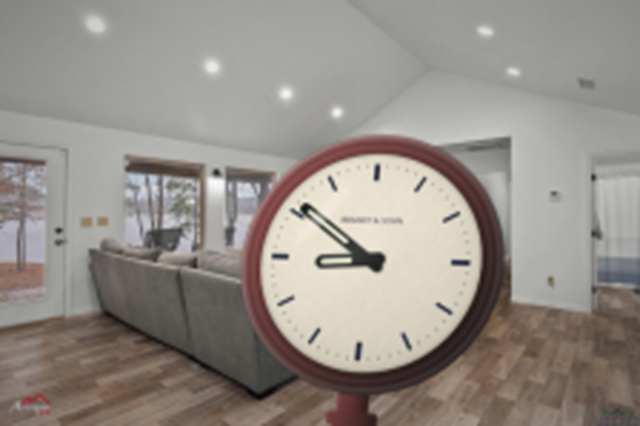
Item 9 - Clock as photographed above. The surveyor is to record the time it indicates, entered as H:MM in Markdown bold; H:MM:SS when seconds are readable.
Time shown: **8:51**
